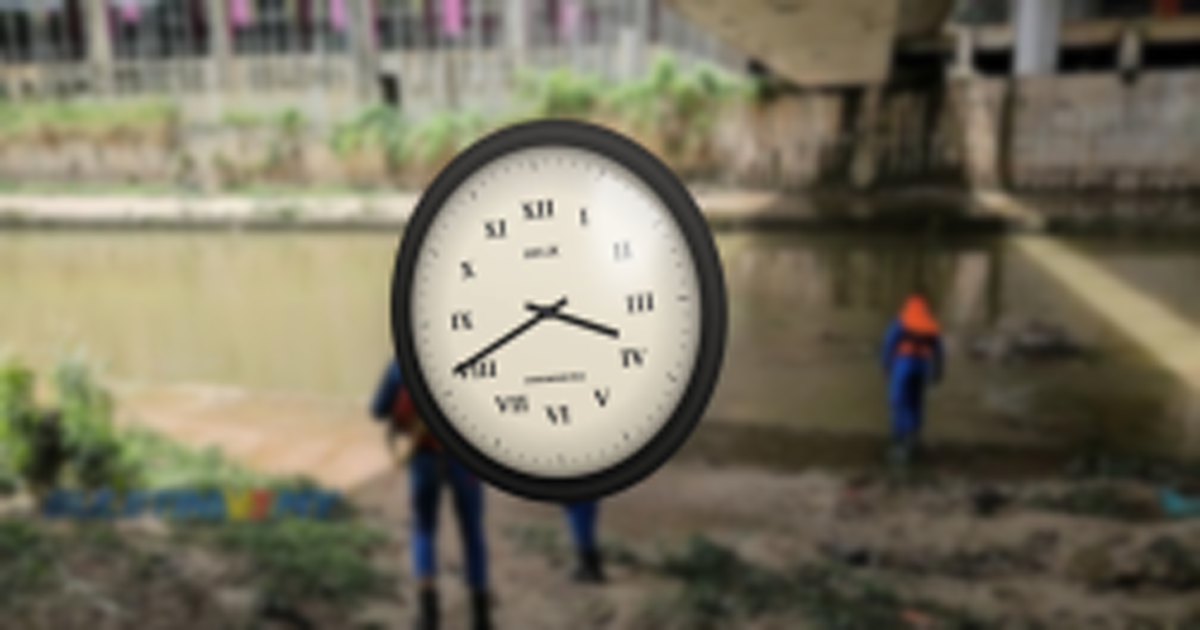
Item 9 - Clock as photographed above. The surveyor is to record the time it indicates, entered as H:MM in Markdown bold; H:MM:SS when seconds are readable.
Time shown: **3:41**
